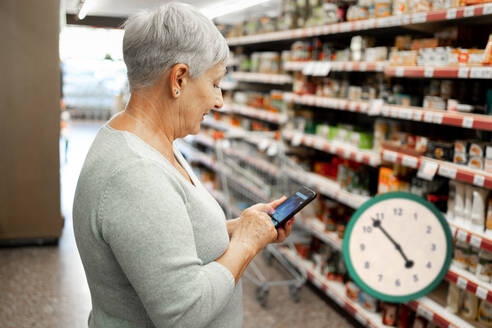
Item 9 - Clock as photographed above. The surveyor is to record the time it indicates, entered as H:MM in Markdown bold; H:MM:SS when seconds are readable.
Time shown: **4:53**
